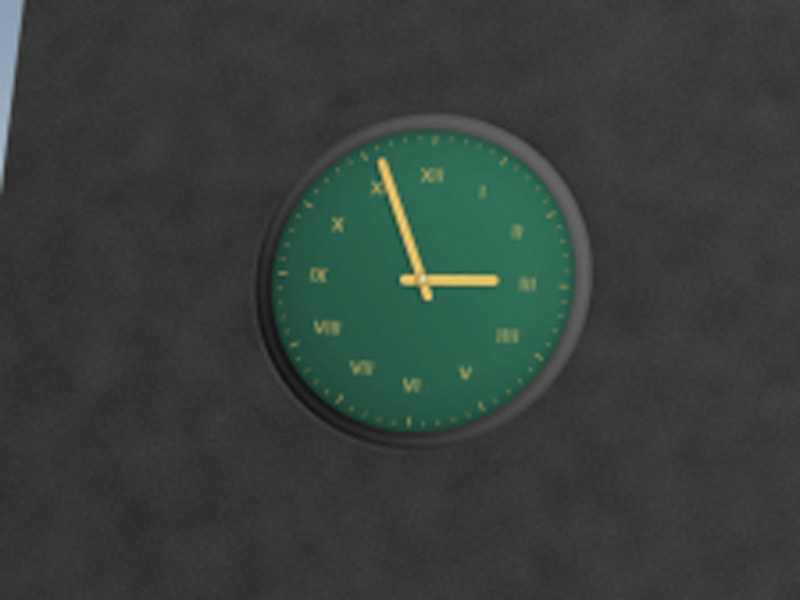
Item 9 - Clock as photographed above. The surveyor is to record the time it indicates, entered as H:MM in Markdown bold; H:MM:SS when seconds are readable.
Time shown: **2:56**
